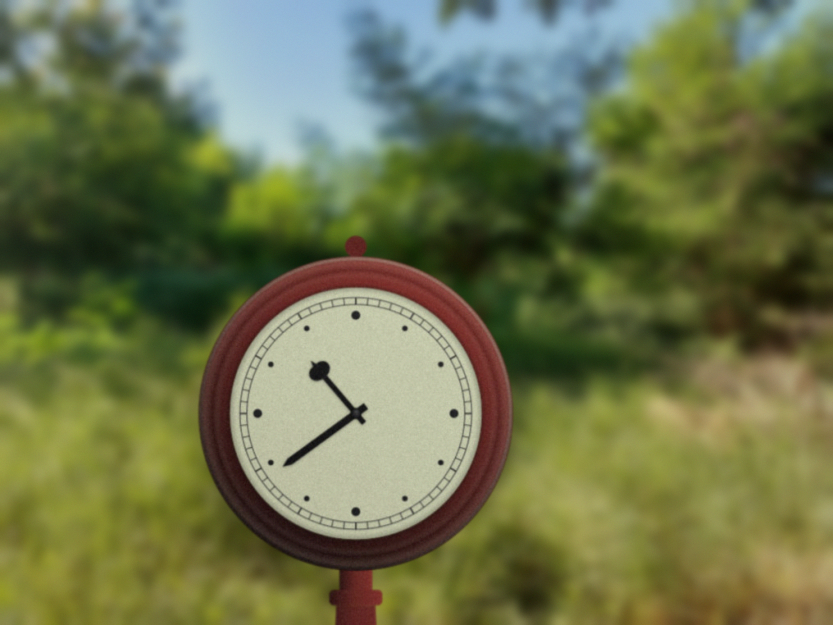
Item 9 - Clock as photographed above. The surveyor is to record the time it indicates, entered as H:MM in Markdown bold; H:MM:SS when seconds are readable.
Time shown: **10:39**
